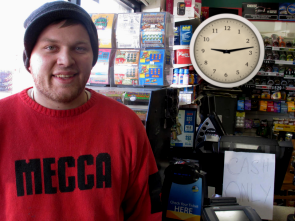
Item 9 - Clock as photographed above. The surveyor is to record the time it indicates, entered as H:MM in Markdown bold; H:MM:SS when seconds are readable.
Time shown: **9:13**
